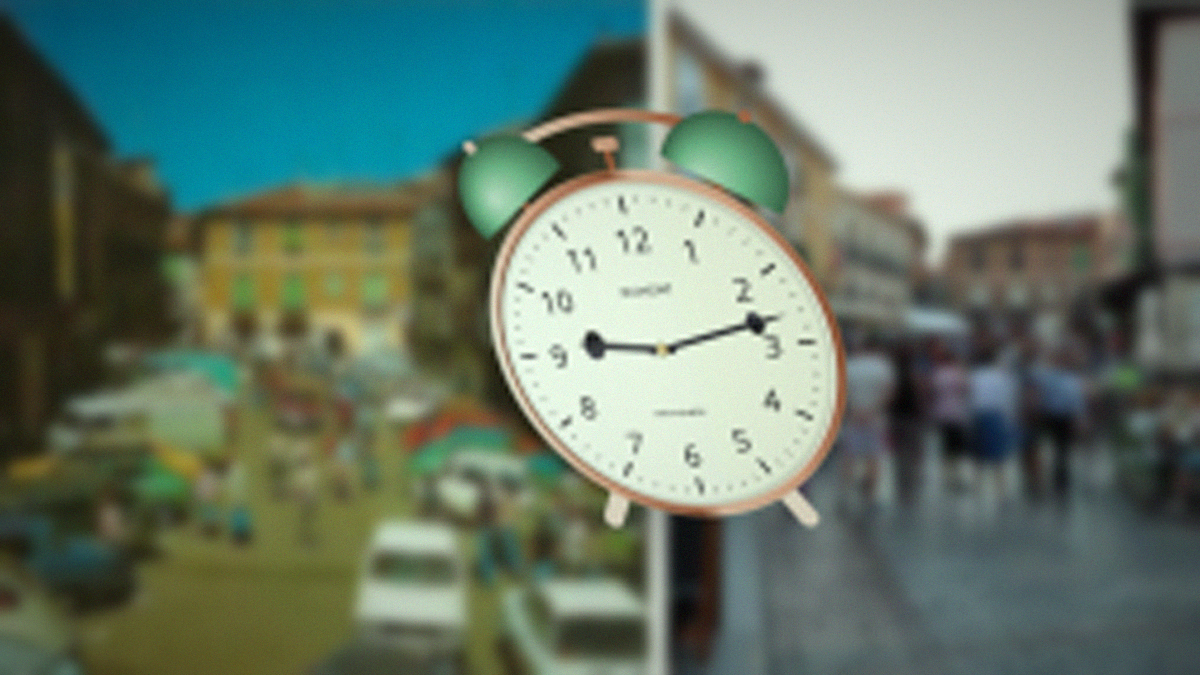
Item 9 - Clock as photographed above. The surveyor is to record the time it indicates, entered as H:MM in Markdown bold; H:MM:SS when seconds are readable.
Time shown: **9:13**
